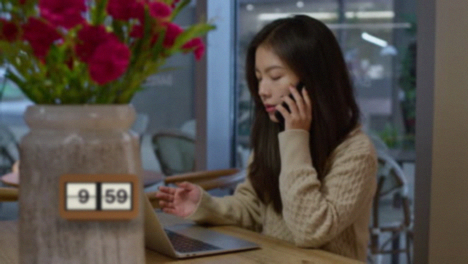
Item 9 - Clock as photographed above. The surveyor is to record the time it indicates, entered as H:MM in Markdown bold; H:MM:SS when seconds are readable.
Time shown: **9:59**
